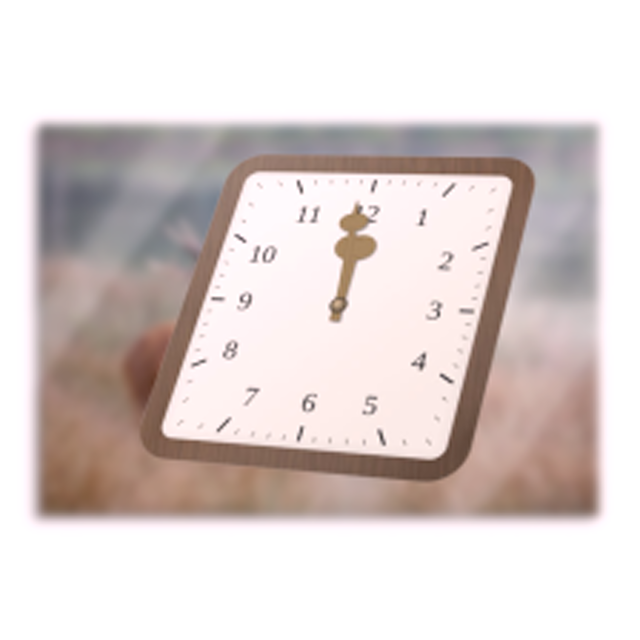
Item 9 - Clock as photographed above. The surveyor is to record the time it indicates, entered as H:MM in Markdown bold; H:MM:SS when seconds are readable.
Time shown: **11:59**
